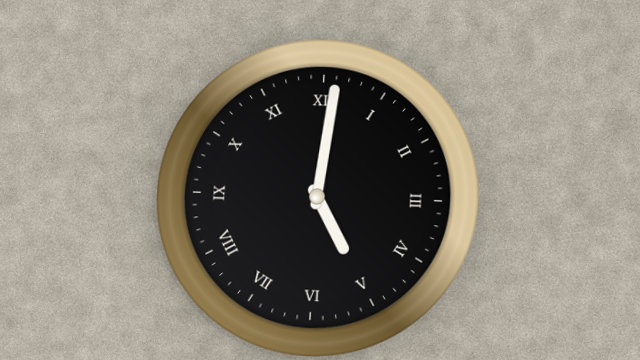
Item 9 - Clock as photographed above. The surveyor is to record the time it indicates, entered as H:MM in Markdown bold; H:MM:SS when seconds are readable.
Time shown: **5:01**
